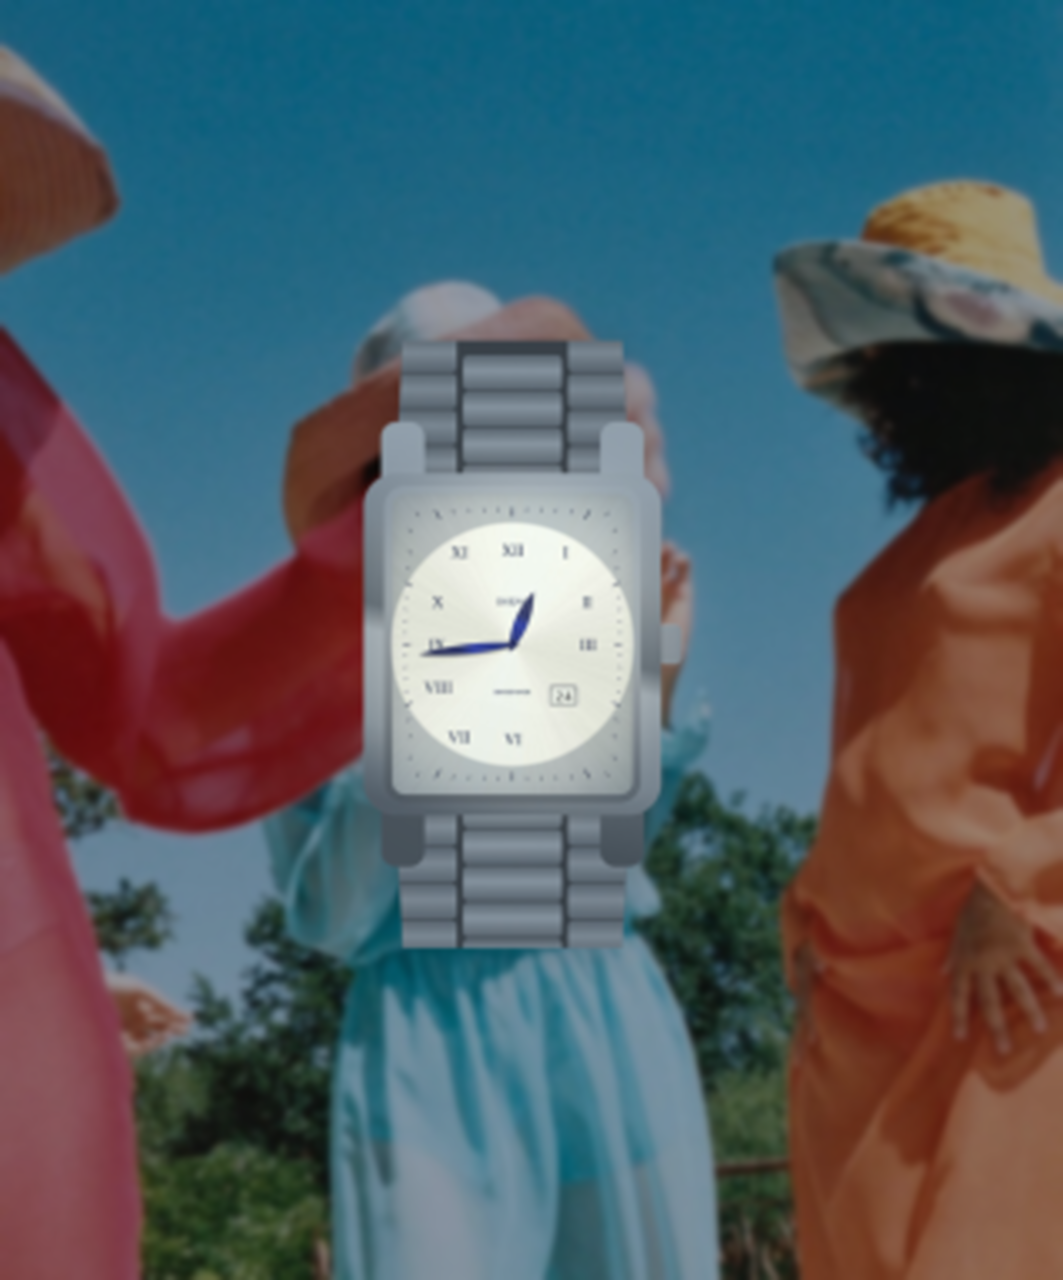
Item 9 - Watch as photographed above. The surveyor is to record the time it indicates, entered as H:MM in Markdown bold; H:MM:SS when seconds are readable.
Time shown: **12:44**
